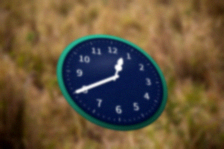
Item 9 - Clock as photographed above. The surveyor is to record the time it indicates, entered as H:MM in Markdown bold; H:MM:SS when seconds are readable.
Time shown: **12:40**
